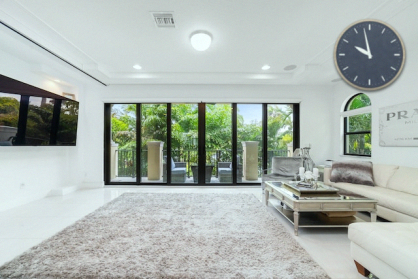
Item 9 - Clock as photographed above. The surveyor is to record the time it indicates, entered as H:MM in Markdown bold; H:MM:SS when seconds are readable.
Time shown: **9:58**
